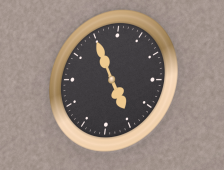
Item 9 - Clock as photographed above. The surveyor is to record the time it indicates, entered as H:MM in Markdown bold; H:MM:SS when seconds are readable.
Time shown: **4:55**
